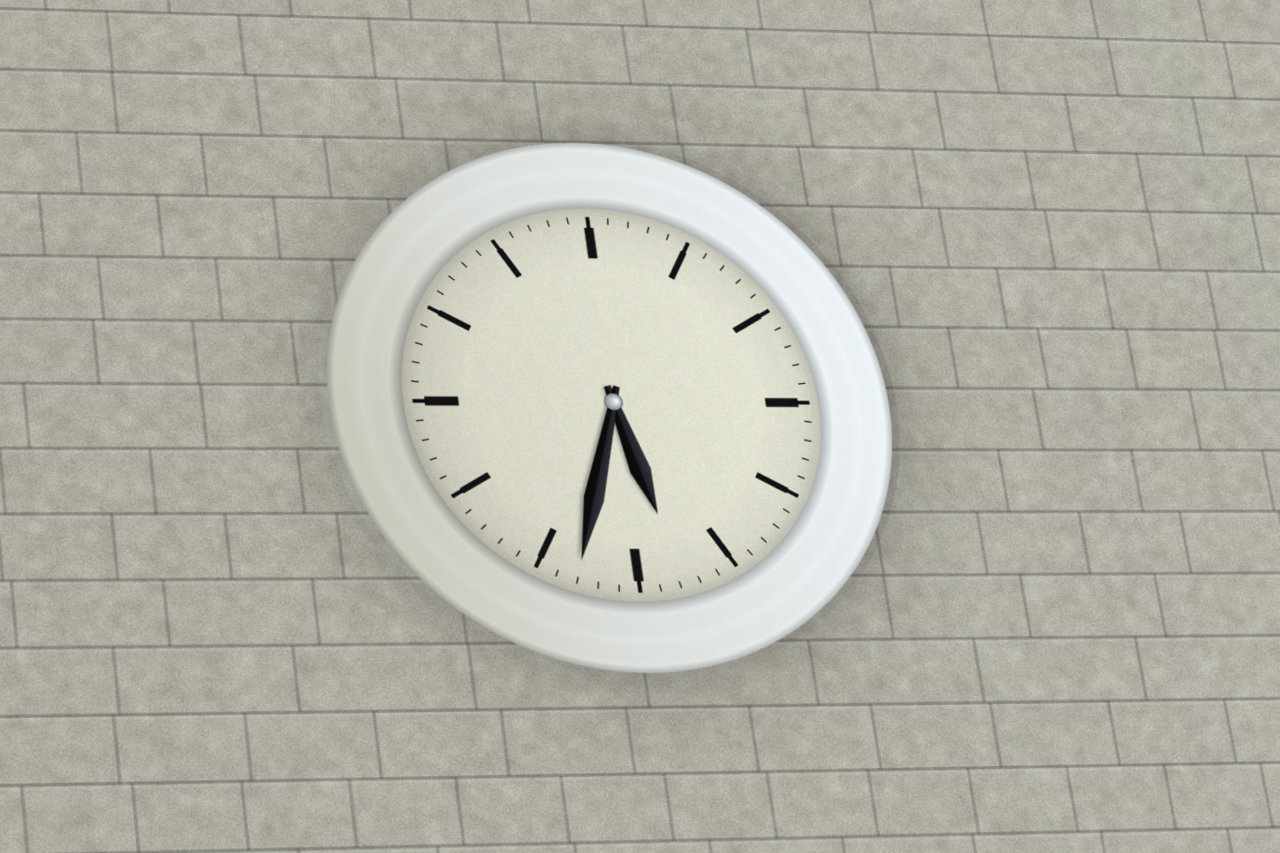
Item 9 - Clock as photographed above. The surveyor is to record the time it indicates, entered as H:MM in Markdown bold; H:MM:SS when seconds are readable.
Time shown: **5:33**
